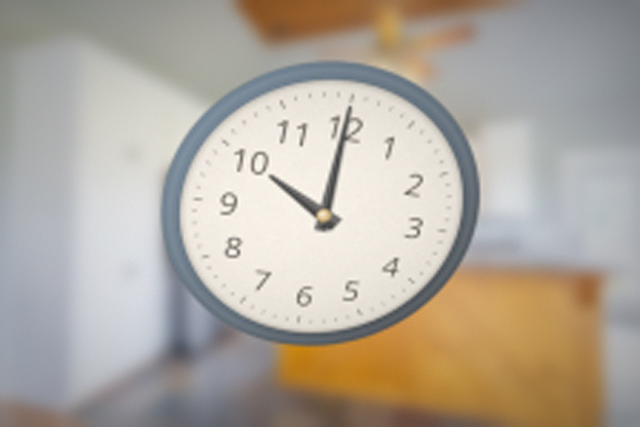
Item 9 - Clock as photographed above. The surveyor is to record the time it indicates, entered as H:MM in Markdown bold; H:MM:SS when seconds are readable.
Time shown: **10:00**
